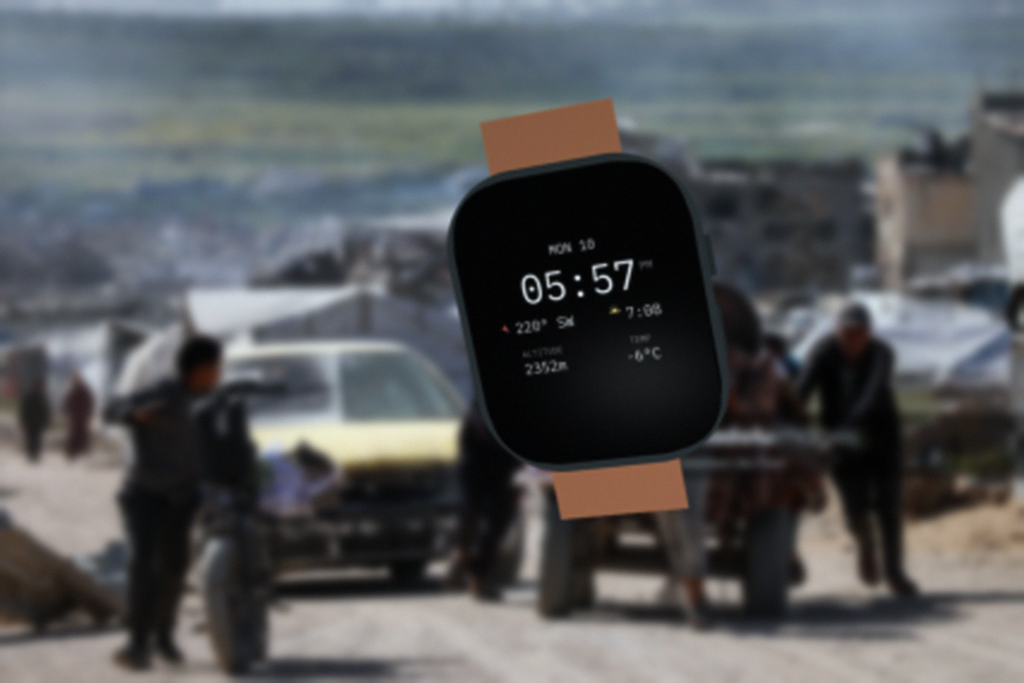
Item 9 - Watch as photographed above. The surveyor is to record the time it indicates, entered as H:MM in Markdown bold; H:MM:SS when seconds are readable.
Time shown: **5:57**
